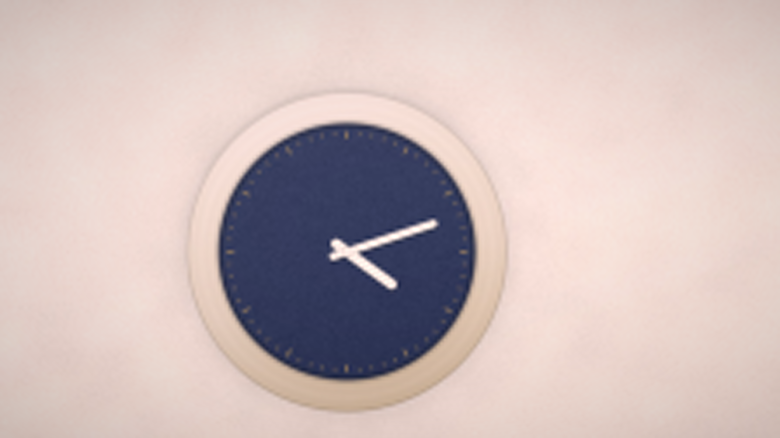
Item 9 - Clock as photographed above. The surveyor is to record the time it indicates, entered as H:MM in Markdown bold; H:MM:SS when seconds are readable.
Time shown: **4:12**
